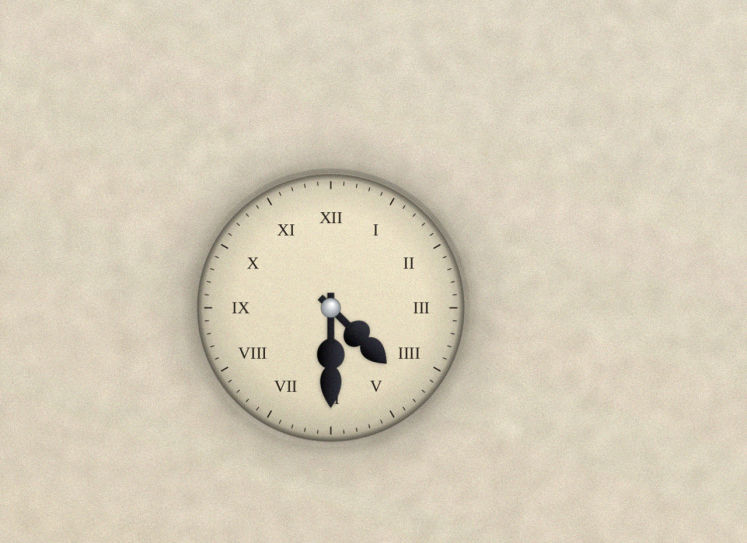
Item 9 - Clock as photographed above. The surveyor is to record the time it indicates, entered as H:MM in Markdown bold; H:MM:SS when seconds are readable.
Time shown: **4:30**
